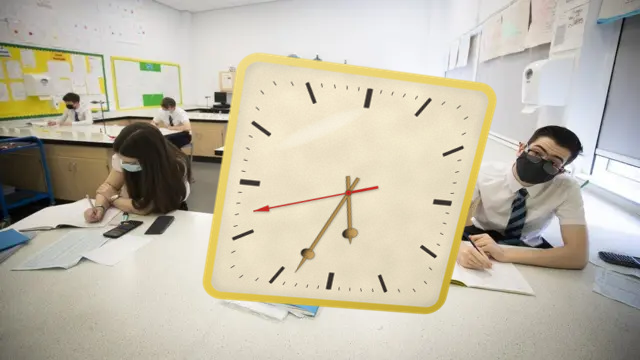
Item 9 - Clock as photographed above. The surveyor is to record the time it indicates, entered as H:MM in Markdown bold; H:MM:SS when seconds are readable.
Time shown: **5:33:42**
